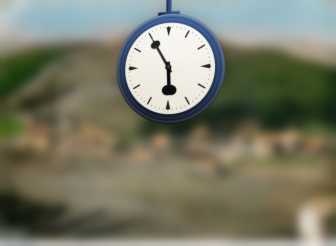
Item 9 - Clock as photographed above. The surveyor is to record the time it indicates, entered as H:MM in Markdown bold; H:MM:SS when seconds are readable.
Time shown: **5:55**
